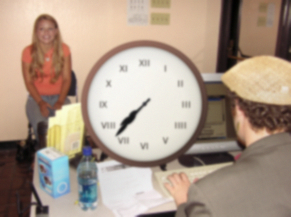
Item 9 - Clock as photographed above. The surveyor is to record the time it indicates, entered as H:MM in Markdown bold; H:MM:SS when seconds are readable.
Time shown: **7:37**
